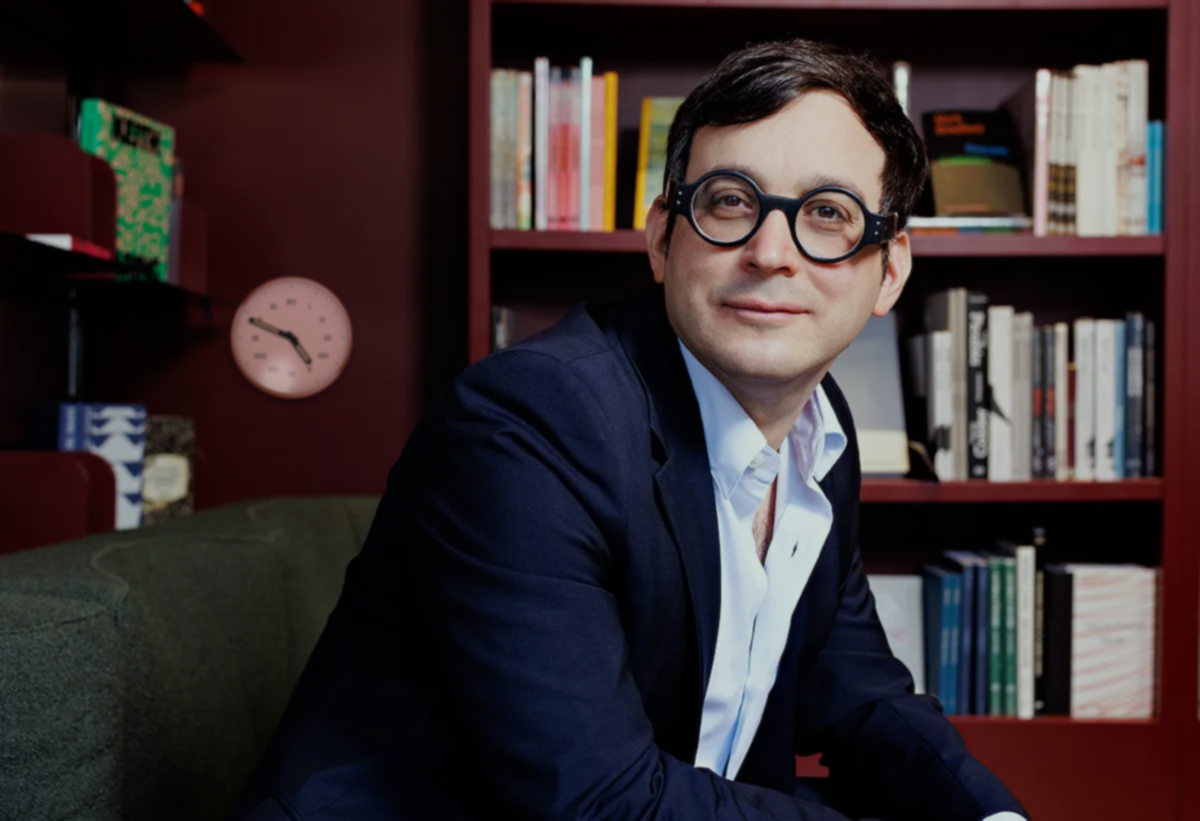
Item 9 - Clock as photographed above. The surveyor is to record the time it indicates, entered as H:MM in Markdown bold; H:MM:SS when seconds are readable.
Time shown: **4:49**
